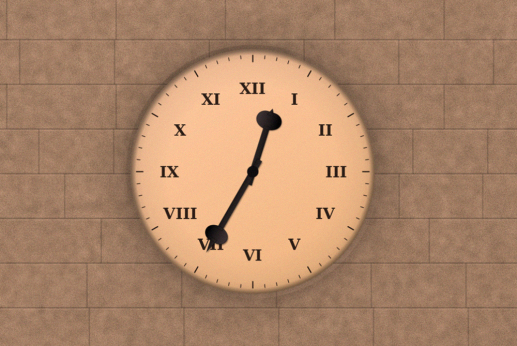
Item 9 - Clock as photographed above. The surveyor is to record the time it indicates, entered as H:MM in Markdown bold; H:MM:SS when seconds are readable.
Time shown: **12:35**
